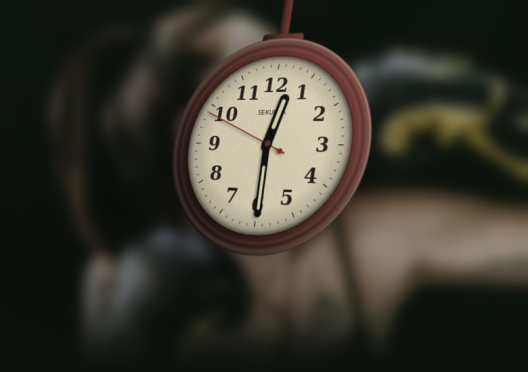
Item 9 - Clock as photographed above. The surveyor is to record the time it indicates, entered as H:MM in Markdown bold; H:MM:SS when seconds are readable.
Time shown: **12:29:49**
